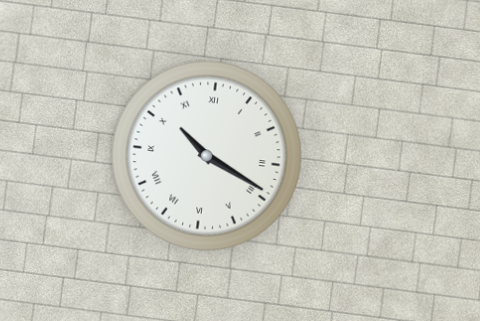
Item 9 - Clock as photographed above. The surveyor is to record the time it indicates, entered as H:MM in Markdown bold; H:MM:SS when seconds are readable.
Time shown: **10:19**
